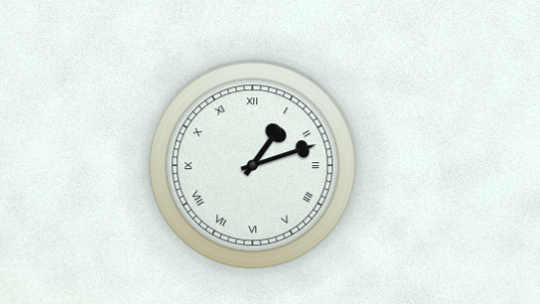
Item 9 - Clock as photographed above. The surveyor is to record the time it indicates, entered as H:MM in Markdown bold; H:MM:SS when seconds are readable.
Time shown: **1:12**
